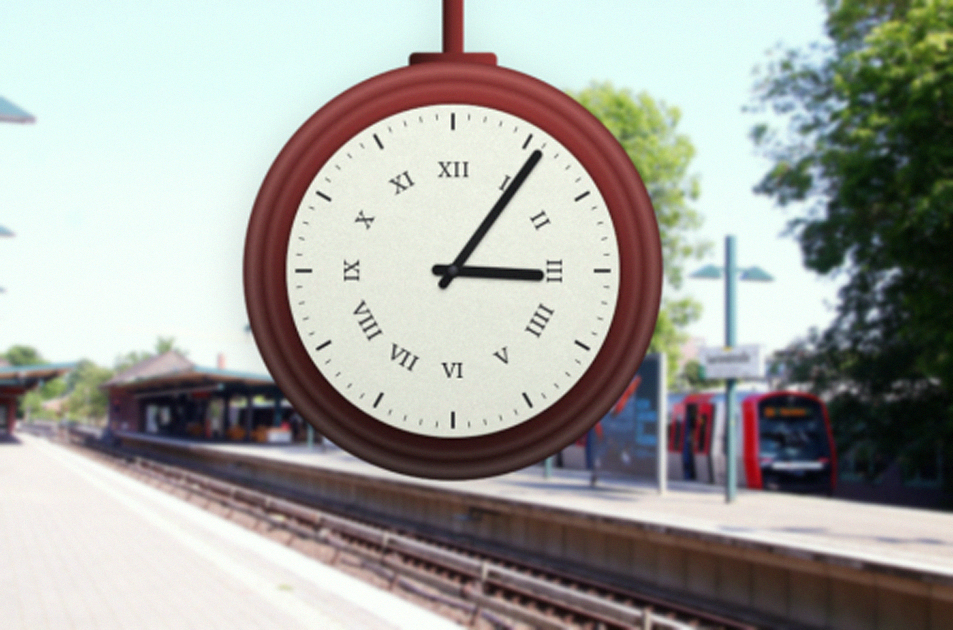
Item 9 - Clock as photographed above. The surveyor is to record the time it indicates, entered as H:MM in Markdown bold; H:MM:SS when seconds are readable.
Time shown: **3:06**
